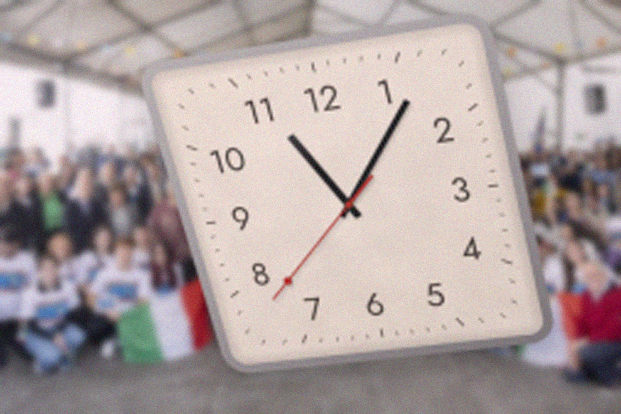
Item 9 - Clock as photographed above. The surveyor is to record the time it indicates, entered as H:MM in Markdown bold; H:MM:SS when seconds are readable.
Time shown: **11:06:38**
